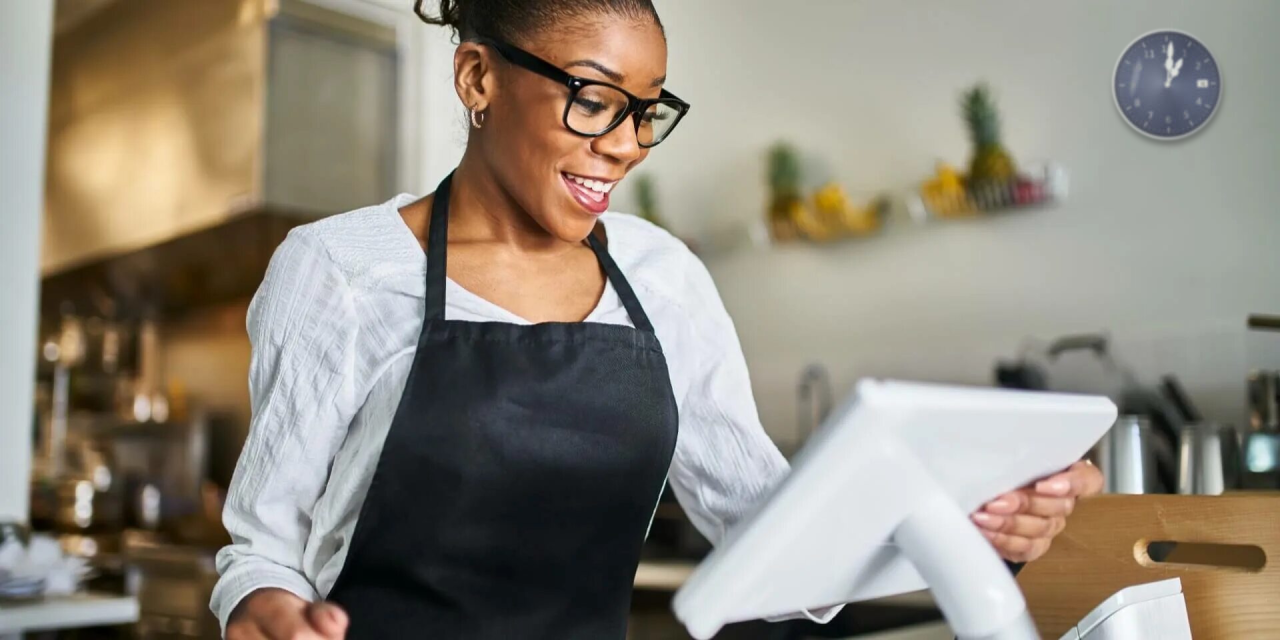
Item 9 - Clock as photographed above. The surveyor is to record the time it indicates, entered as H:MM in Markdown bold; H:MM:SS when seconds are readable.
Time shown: **1:01**
